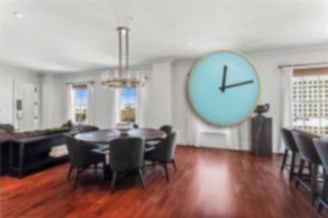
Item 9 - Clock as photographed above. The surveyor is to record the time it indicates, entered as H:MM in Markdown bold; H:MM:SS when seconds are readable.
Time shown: **12:13**
